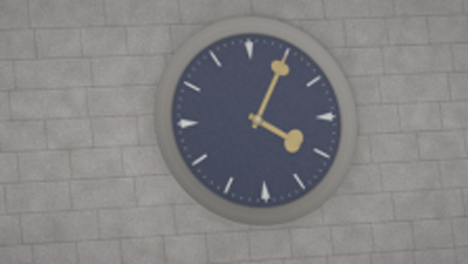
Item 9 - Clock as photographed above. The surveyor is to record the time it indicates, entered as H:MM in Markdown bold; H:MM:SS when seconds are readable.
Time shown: **4:05**
